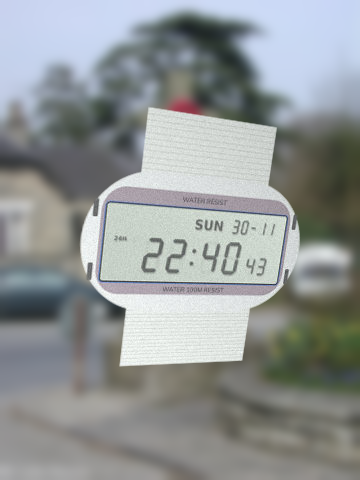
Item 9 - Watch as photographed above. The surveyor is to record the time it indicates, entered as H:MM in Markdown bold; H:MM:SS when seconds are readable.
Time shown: **22:40:43**
